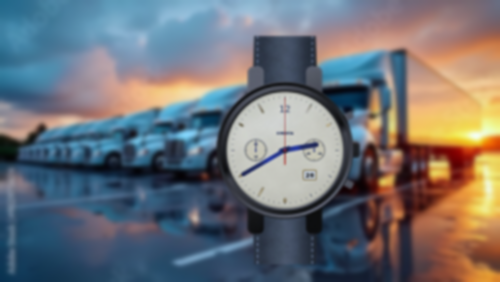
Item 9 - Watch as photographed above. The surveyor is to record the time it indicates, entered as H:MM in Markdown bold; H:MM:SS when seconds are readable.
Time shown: **2:40**
